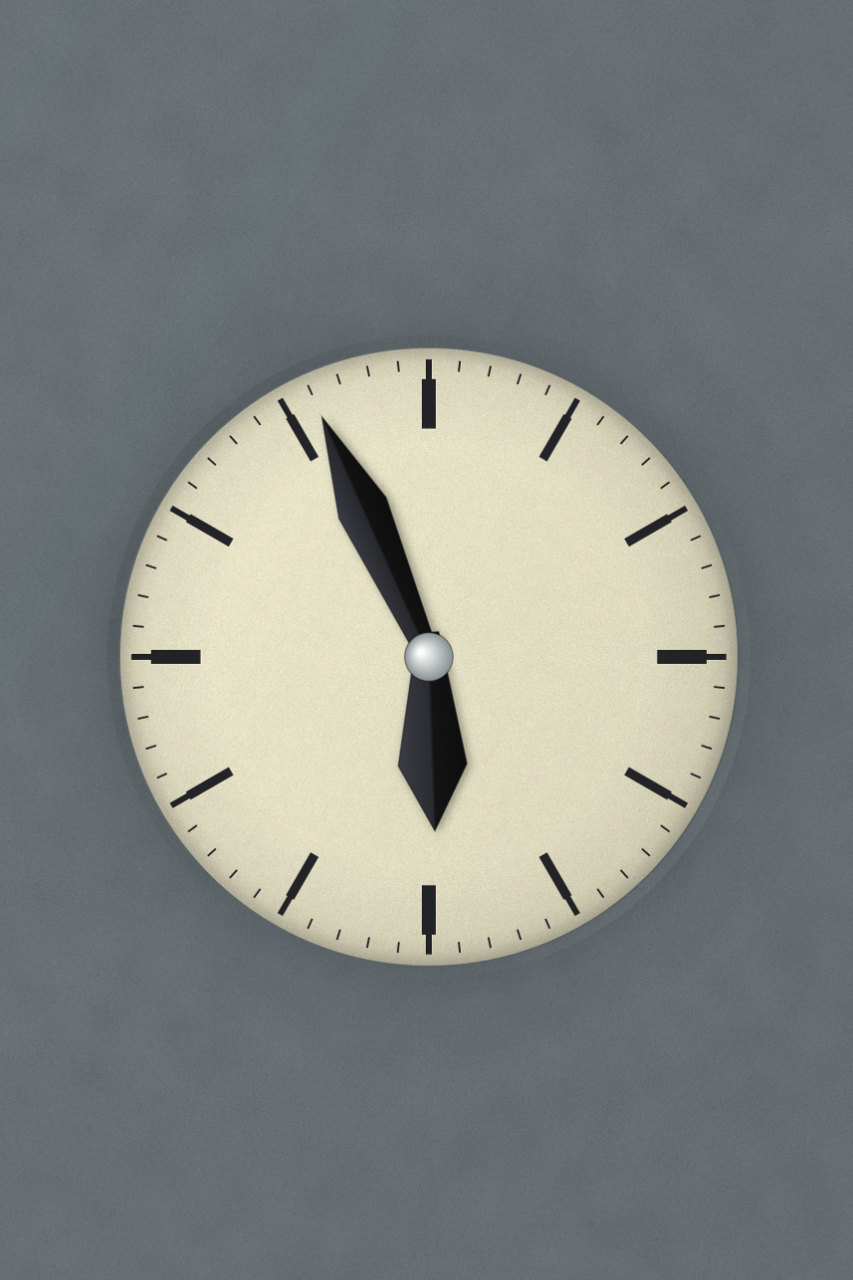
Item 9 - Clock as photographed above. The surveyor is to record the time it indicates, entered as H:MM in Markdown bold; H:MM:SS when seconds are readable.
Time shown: **5:56**
